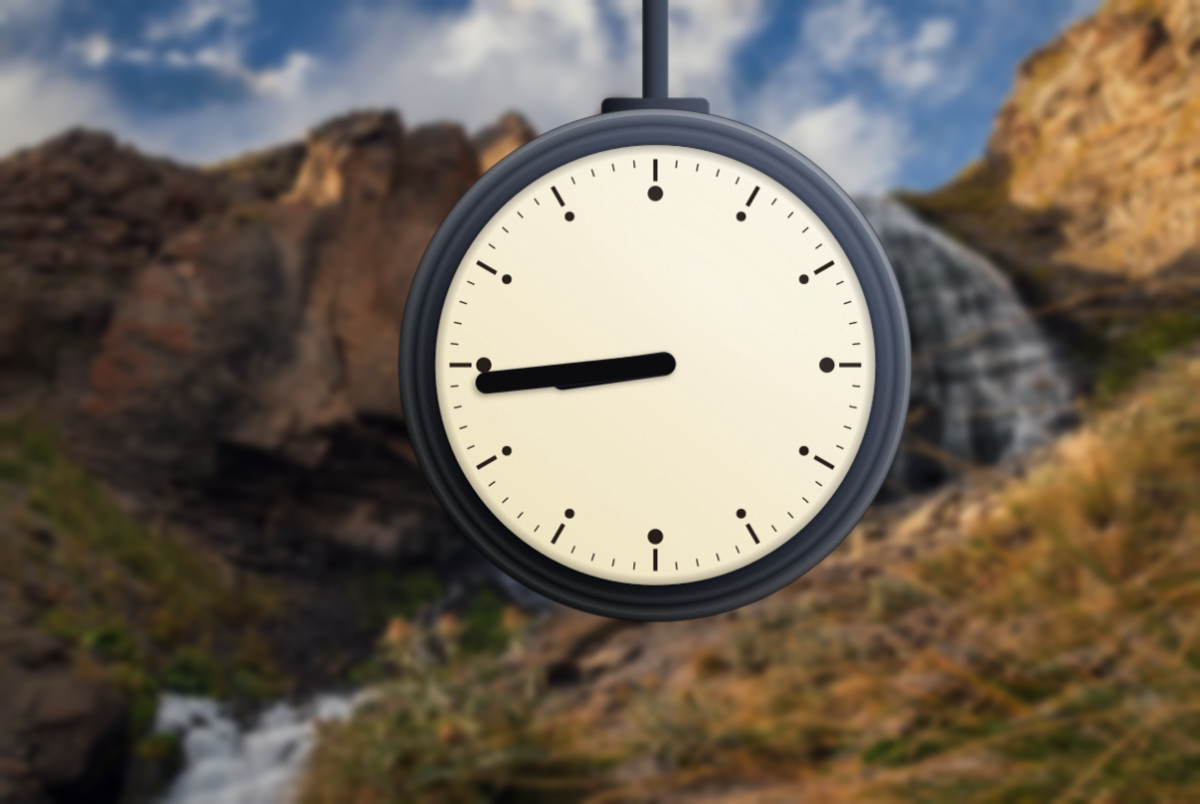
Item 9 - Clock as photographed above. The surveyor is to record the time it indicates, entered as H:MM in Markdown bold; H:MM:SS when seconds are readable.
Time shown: **8:44**
